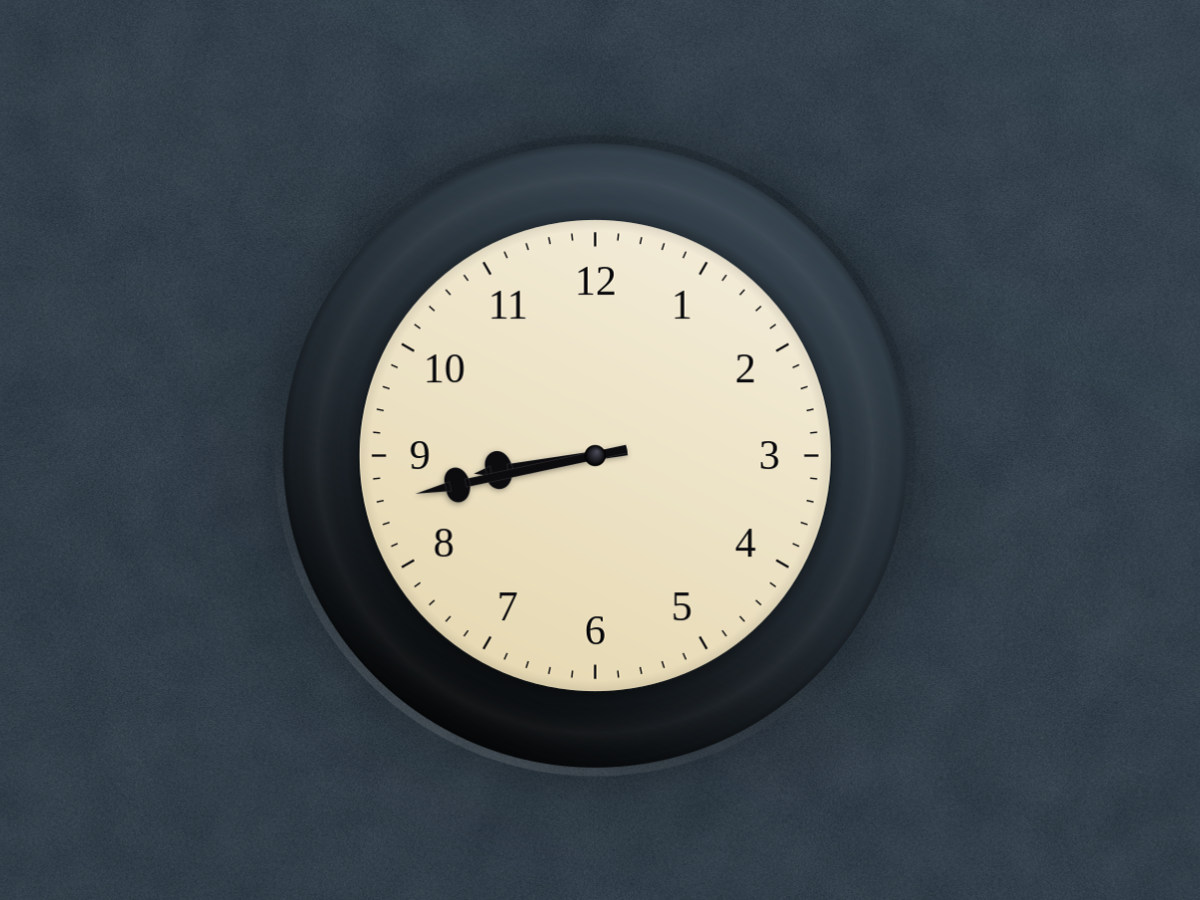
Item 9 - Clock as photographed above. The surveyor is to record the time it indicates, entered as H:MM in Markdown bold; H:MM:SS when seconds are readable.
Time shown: **8:43**
